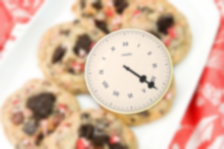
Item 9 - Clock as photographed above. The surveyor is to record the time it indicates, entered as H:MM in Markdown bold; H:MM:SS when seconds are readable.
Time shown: **4:22**
